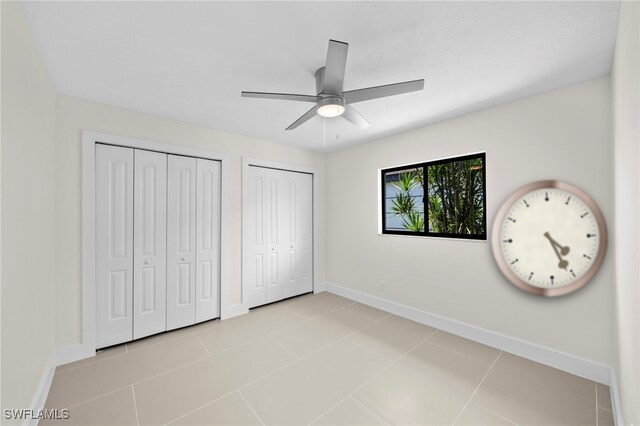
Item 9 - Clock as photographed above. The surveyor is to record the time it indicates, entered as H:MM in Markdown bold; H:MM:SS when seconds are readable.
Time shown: **4:26**
